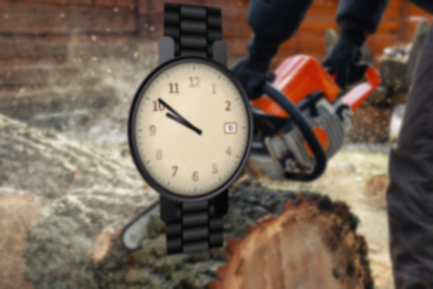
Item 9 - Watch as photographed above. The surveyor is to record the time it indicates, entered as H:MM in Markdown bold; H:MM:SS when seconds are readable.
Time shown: **9:51**
